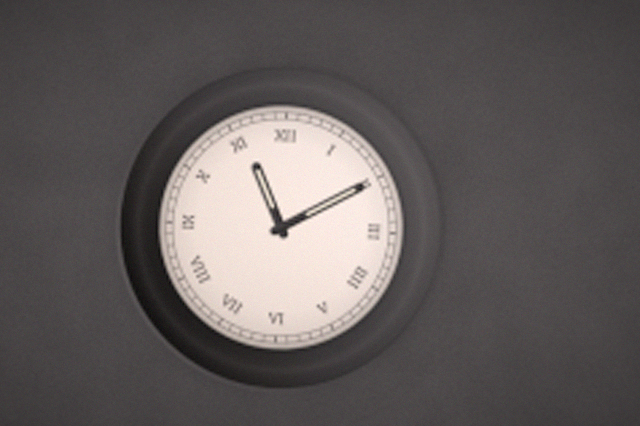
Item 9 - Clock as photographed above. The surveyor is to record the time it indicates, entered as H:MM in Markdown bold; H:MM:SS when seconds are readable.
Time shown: **11:10**
